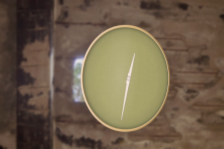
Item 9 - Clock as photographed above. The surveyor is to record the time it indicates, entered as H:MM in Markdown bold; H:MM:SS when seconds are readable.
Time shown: **12:32**
